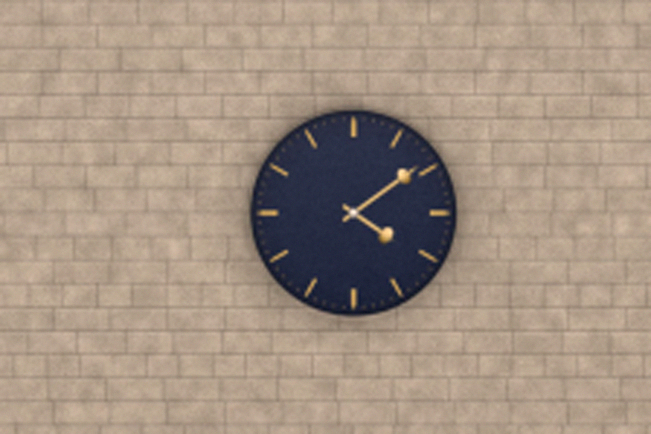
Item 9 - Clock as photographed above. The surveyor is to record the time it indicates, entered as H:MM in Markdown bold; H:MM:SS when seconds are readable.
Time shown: **4:09**
